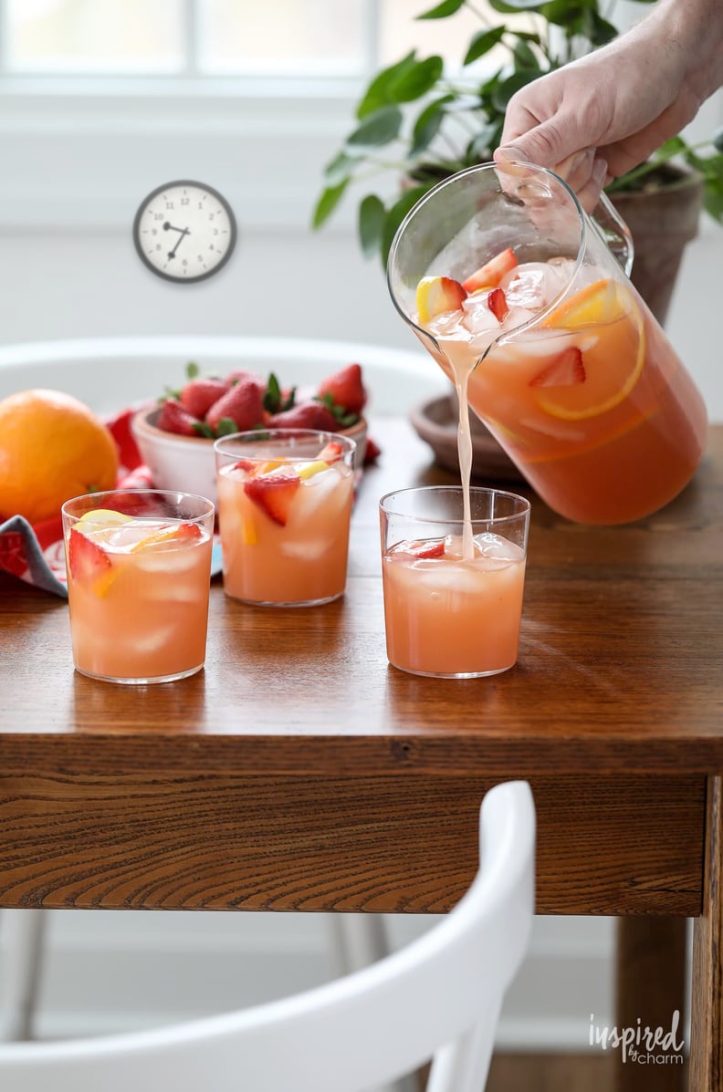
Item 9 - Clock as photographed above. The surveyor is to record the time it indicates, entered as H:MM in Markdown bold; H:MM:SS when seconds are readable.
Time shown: **9:35**
